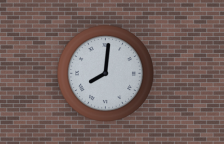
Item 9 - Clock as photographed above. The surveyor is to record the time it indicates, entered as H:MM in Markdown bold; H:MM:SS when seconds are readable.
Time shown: **8:01**
